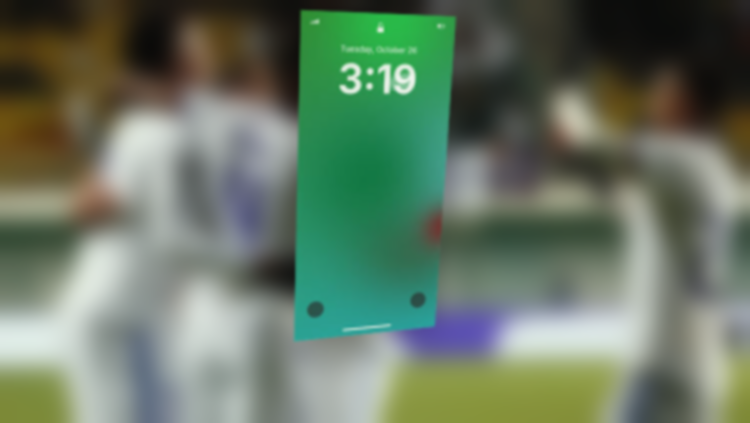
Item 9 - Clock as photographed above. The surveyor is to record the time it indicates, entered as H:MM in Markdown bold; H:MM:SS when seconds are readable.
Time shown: **3:19**
